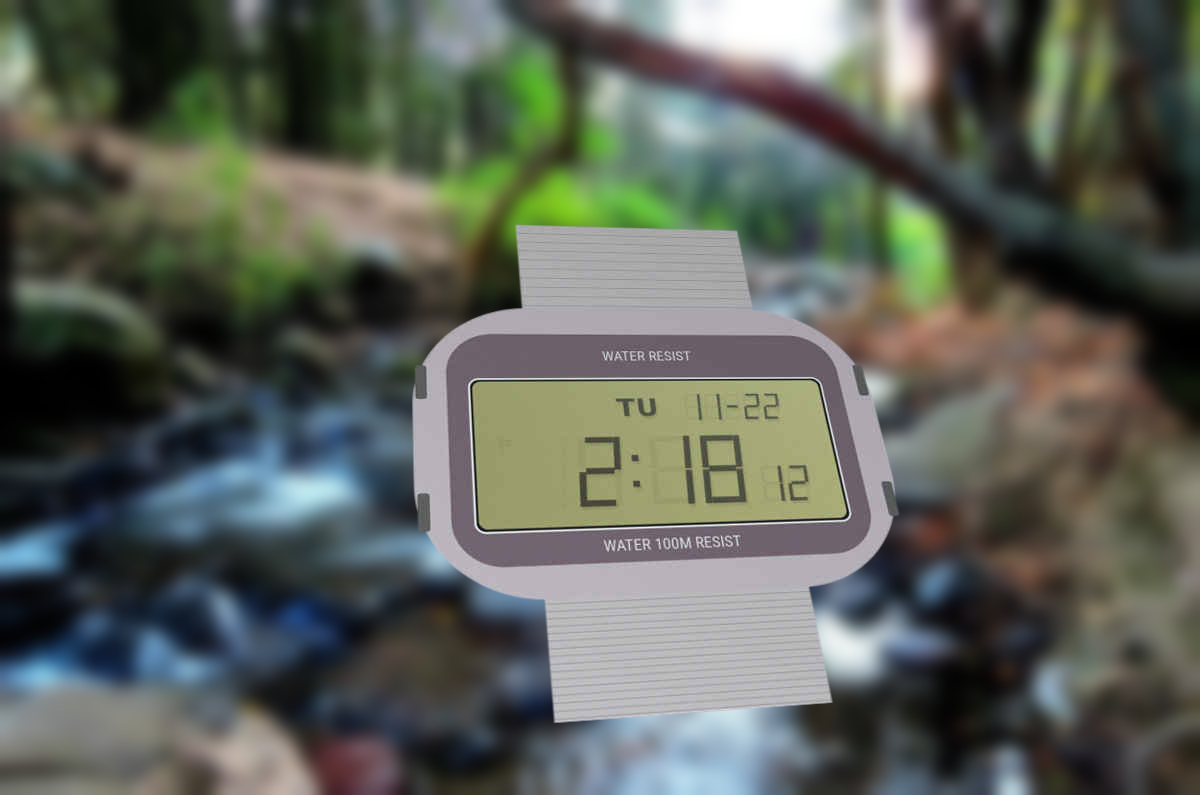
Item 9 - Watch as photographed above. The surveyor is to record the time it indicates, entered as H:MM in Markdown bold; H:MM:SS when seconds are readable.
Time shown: **2:18:12**
